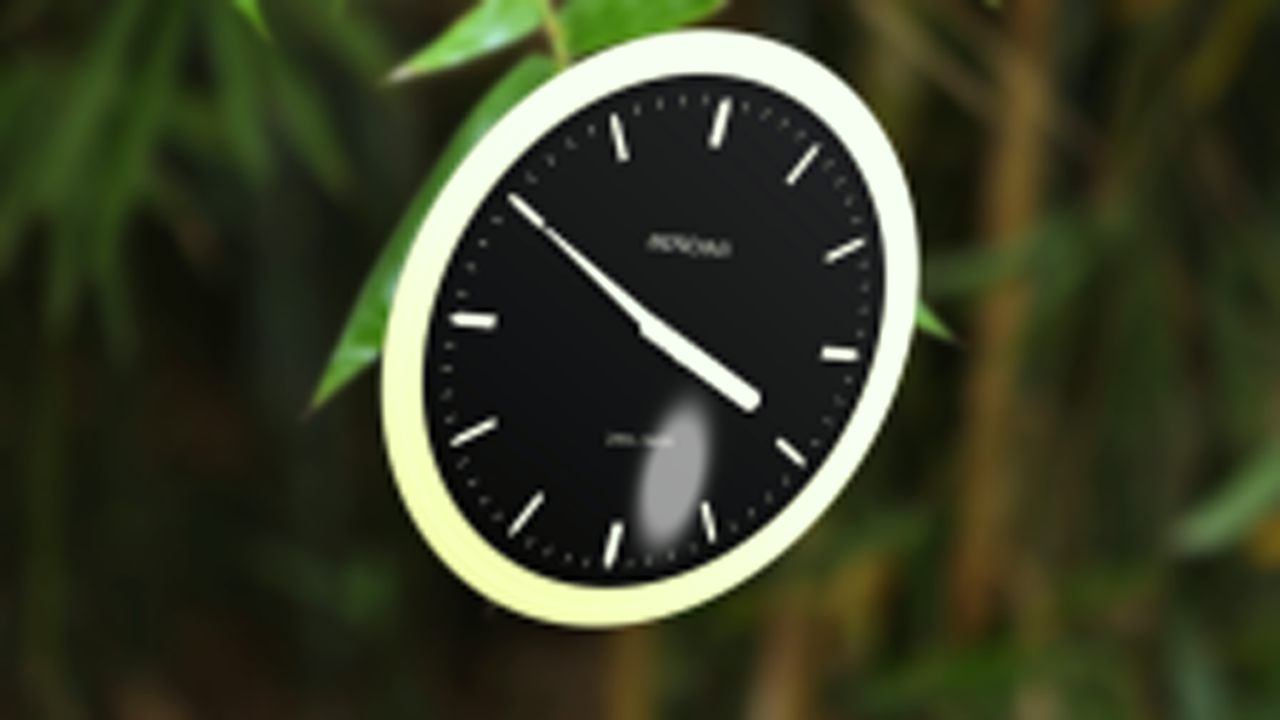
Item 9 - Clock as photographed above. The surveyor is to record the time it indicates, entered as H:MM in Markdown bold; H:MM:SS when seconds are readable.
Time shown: **3:50**
